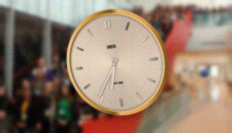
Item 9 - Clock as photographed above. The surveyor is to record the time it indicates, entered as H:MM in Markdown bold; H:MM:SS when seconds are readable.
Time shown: **6:36**
